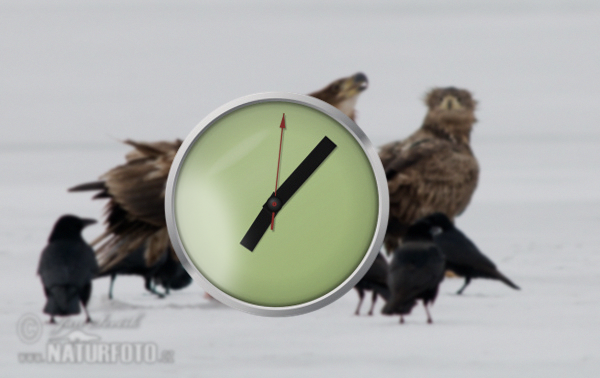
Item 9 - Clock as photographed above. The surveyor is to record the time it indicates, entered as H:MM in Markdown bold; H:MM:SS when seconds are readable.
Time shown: **7:07:01**
